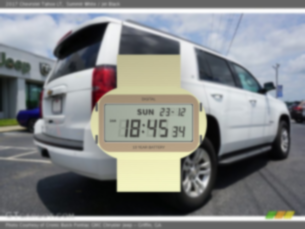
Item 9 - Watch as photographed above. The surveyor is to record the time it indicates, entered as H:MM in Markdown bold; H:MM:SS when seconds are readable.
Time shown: **18:45:34**
